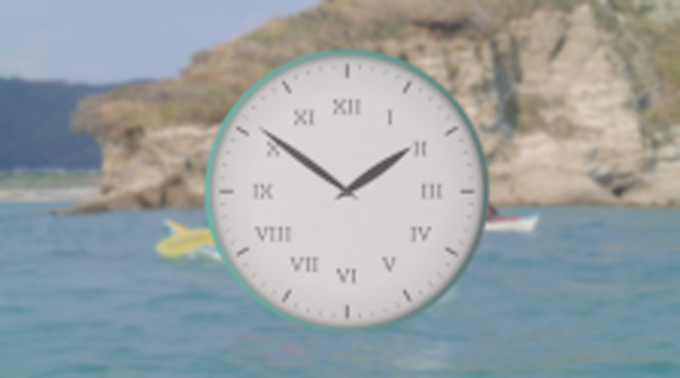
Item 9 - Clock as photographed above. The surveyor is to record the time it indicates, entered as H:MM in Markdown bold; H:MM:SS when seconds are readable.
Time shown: **1:51**
